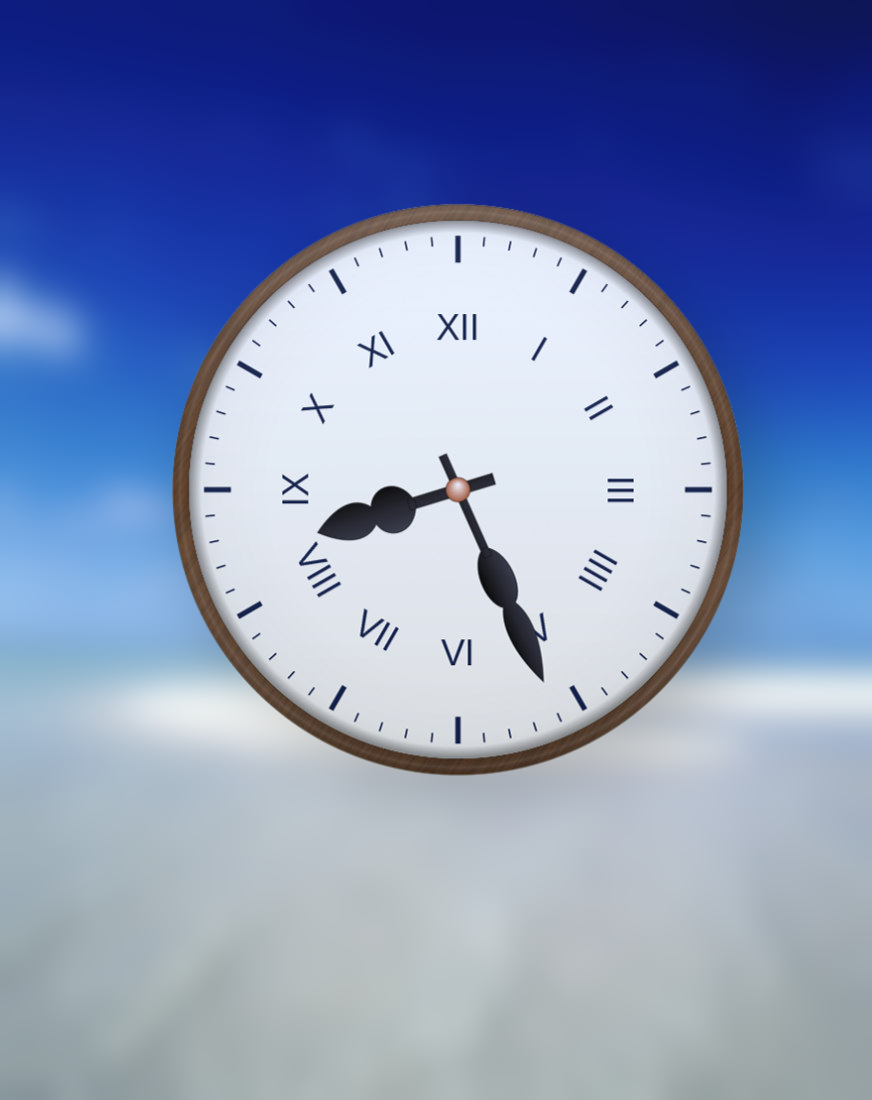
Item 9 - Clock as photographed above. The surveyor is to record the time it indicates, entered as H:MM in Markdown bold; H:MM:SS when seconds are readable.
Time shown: **8:26**
